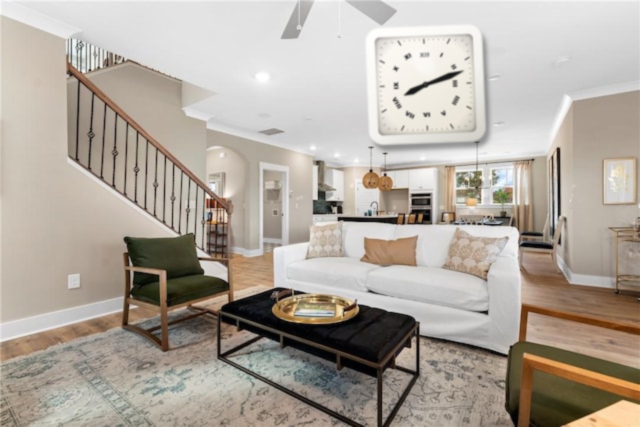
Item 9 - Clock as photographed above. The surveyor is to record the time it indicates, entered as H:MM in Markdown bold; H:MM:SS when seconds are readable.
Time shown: **8:12**
